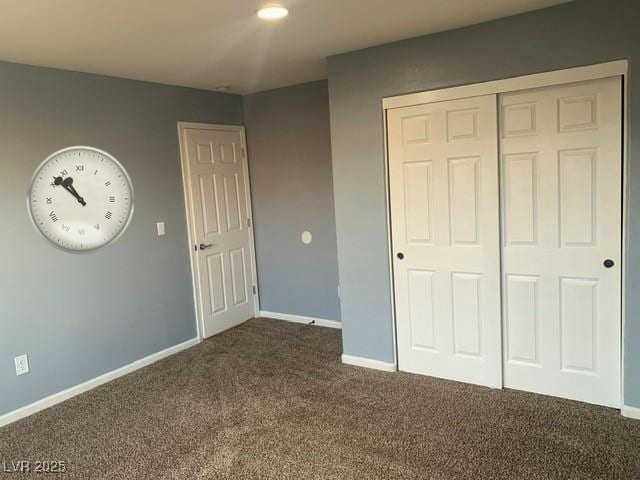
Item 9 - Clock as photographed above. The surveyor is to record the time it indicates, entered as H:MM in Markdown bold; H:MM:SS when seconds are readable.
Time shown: **10:52**
